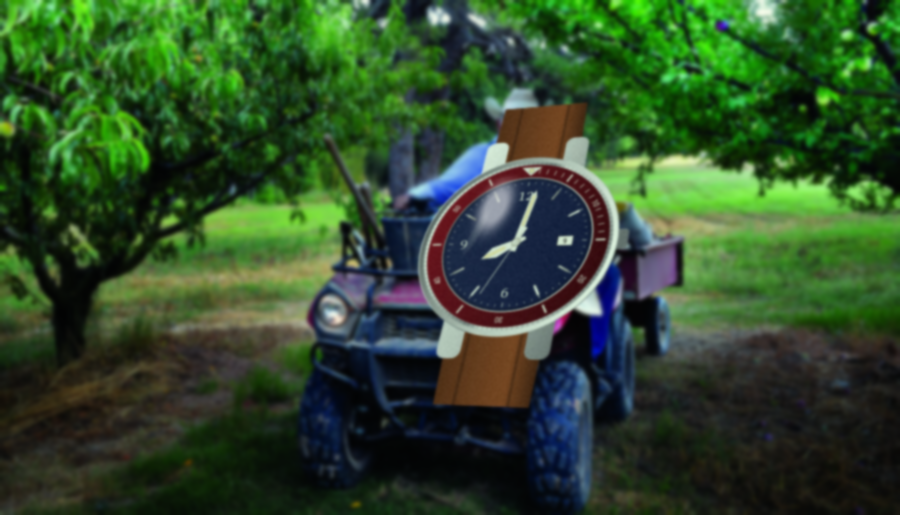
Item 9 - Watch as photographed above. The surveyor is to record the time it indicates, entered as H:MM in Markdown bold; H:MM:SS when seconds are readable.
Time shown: **8:01:34**
